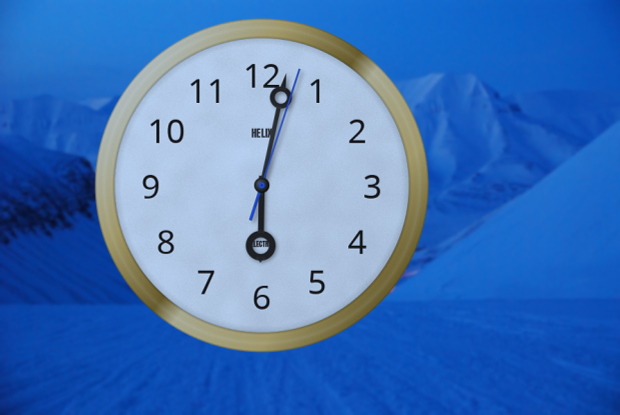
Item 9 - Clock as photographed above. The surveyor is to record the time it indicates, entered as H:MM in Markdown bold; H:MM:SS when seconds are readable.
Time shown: **6:02:03**
